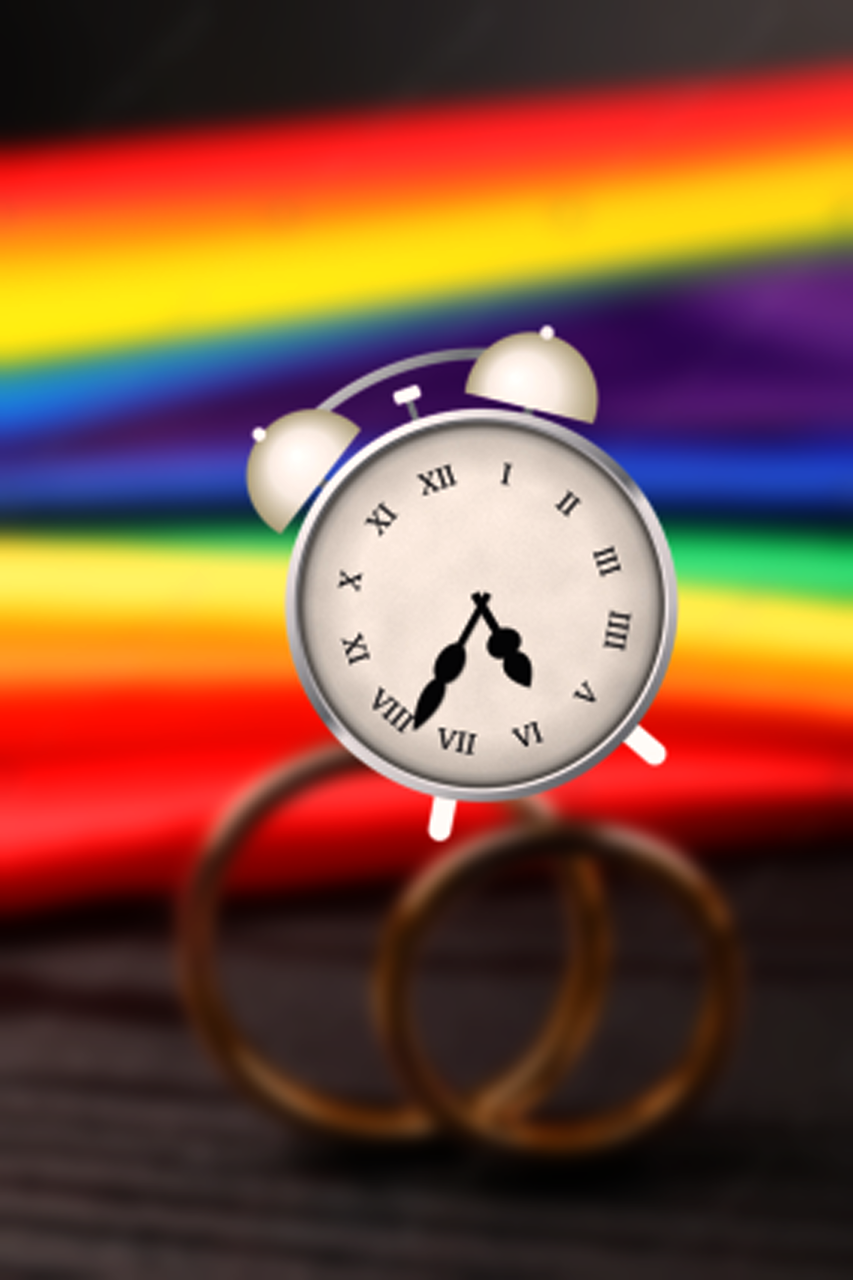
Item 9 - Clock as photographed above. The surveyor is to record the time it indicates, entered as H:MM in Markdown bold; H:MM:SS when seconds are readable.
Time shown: **5:38**
